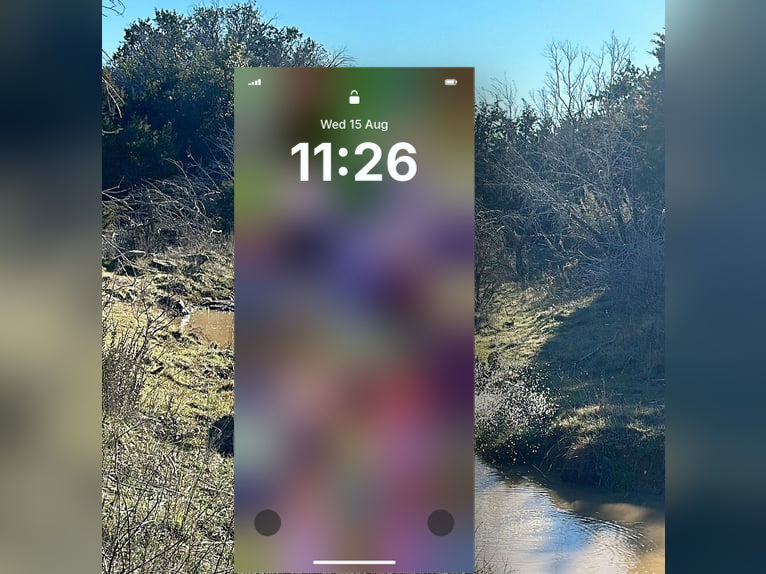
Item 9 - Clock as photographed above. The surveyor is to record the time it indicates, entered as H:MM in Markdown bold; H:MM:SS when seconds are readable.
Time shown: **11:26**
